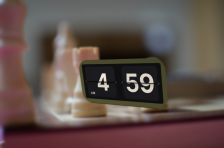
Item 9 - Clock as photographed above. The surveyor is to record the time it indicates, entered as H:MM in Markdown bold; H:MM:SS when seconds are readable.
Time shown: **4:59**
